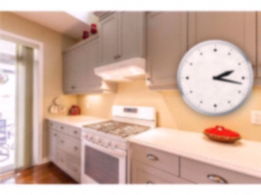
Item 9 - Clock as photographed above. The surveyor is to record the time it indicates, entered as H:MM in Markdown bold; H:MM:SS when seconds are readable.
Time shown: **2:17**
